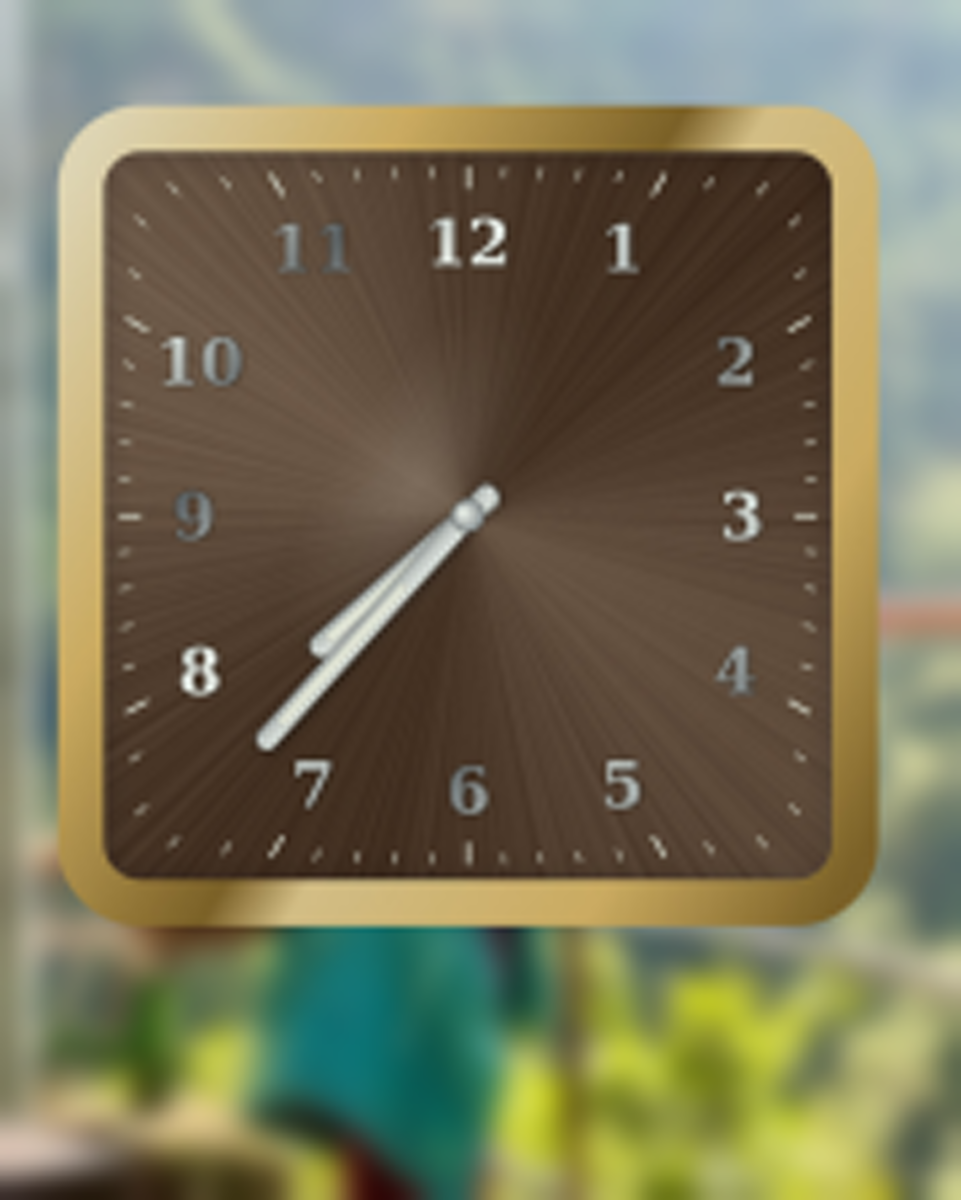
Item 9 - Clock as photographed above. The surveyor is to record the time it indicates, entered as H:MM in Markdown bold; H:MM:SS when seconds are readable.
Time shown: **7:37**
